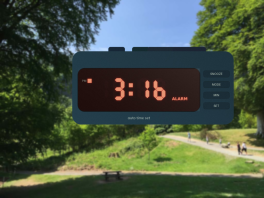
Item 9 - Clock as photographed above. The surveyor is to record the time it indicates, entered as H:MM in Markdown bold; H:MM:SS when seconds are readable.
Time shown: **3:16**
